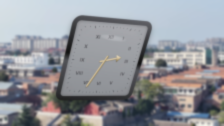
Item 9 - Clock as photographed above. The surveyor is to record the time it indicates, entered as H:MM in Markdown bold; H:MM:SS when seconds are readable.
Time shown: **2:34**
